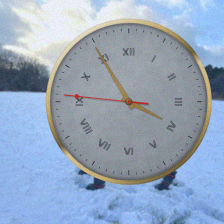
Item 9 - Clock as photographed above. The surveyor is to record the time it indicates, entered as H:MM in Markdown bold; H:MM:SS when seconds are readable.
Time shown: **3:54:46**
